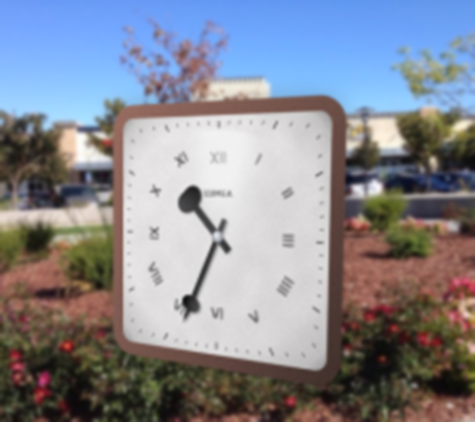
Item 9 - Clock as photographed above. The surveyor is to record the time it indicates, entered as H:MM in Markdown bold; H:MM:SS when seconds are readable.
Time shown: **10:34**
